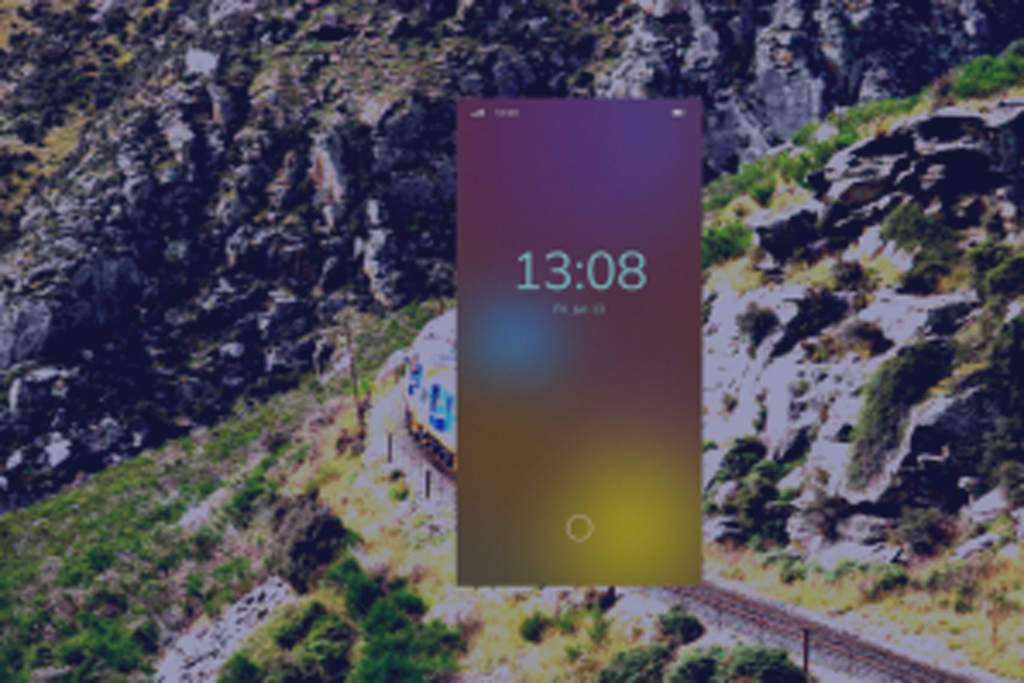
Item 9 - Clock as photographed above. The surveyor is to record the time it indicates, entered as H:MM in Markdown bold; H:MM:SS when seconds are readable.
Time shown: **13:08**
